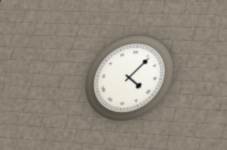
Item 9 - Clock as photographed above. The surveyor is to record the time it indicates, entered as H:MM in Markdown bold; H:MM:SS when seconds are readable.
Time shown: **4:06**
